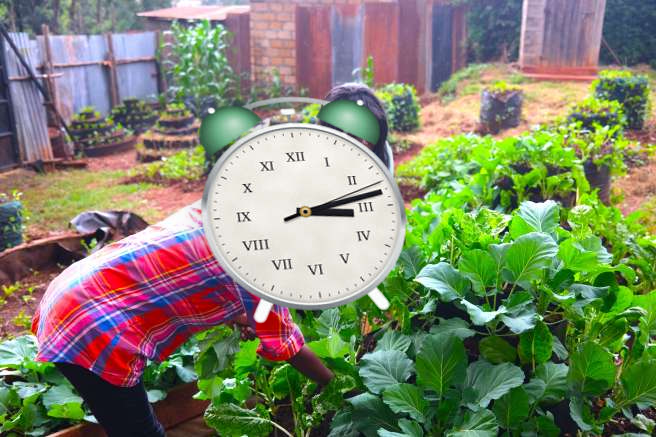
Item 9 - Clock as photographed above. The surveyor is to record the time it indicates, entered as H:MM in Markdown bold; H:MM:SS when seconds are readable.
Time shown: **3:13:12**
